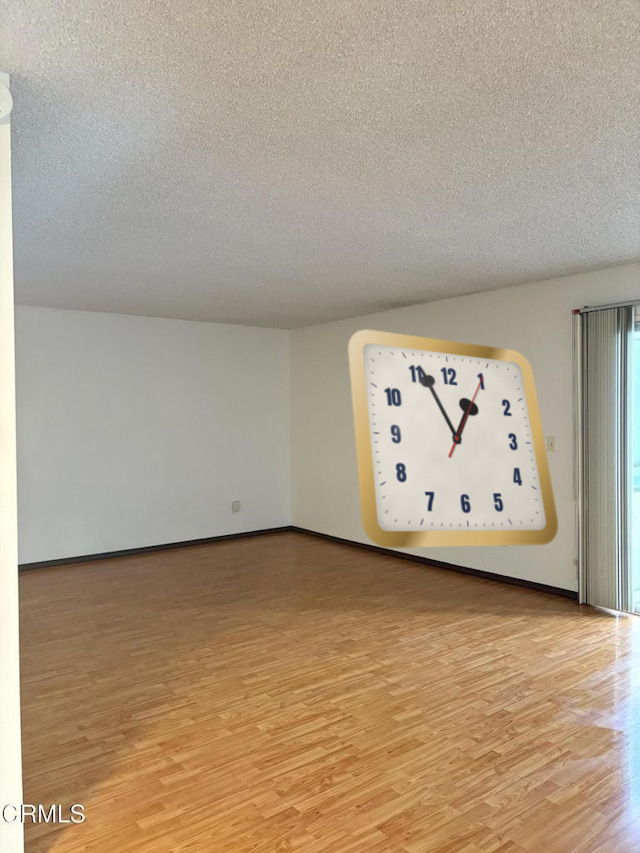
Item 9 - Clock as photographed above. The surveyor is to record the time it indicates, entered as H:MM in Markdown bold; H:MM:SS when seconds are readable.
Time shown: **12:56:05**
